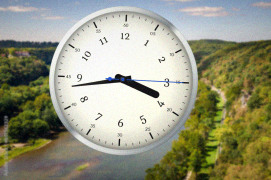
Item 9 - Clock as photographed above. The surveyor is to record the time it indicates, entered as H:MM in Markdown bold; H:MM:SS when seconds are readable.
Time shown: **3:43:15**
